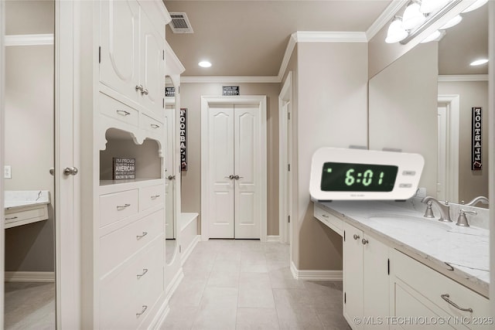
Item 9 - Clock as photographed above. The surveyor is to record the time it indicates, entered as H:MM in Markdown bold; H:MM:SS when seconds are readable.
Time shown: **6:01**
